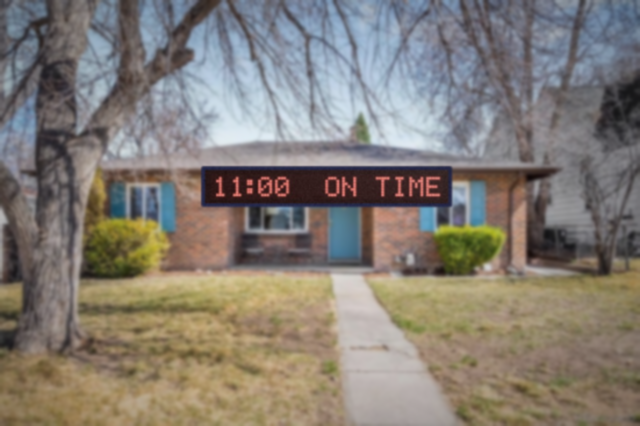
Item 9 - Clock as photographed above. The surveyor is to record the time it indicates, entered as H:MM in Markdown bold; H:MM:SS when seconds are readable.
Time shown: **11:00**
